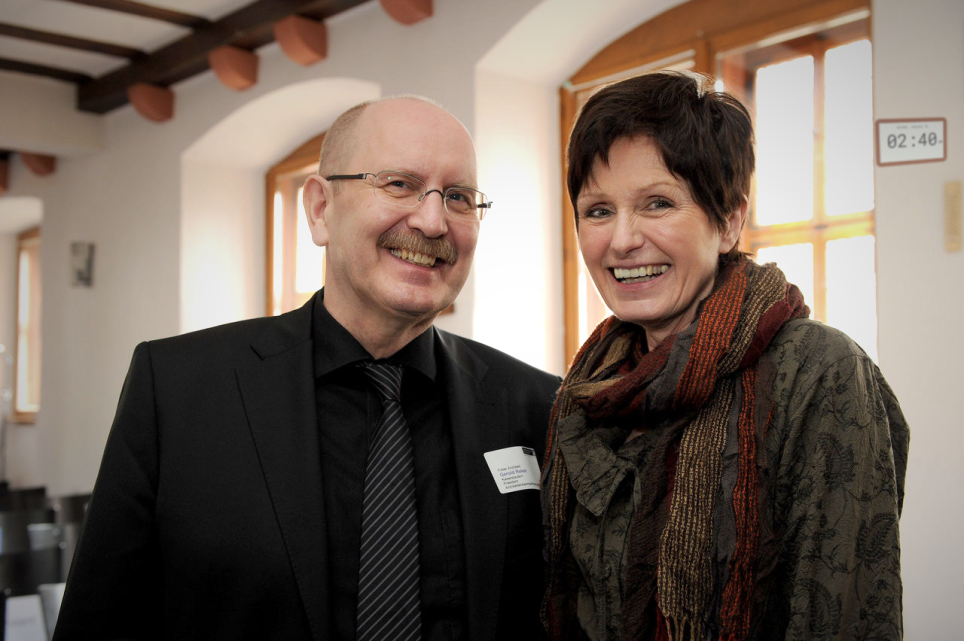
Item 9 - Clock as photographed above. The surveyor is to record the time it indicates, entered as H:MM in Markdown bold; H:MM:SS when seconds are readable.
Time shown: **2:40**
